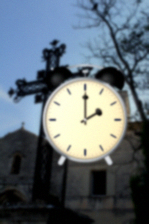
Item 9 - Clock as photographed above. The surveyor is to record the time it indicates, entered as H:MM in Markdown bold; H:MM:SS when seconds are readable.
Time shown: **2:00**
